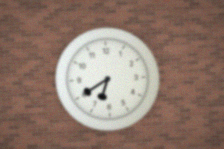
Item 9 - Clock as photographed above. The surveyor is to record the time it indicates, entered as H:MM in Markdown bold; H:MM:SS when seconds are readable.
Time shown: **6:40**
